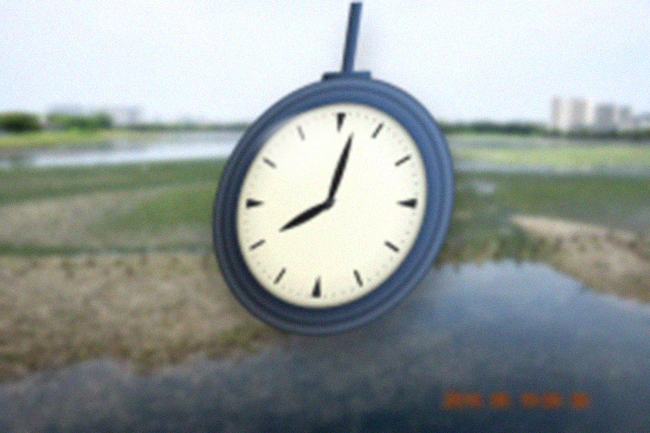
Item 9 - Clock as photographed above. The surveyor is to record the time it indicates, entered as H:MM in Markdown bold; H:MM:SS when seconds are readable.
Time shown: **8:02**
